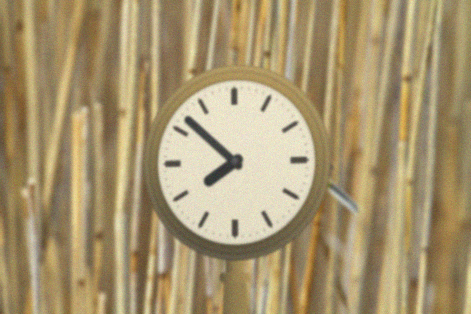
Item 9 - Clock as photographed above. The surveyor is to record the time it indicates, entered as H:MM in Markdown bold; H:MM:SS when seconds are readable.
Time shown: **7:52**
